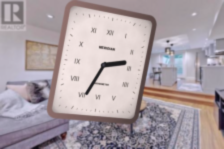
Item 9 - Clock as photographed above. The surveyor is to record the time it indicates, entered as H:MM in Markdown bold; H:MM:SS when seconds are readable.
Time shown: **2:34**
